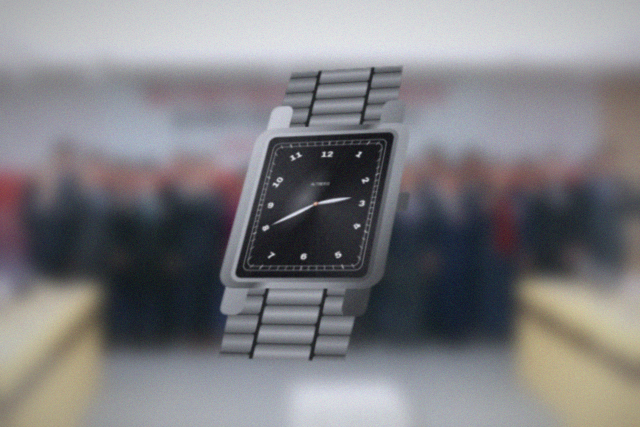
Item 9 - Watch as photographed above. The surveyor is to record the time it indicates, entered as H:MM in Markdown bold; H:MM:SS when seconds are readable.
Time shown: **2:40**
